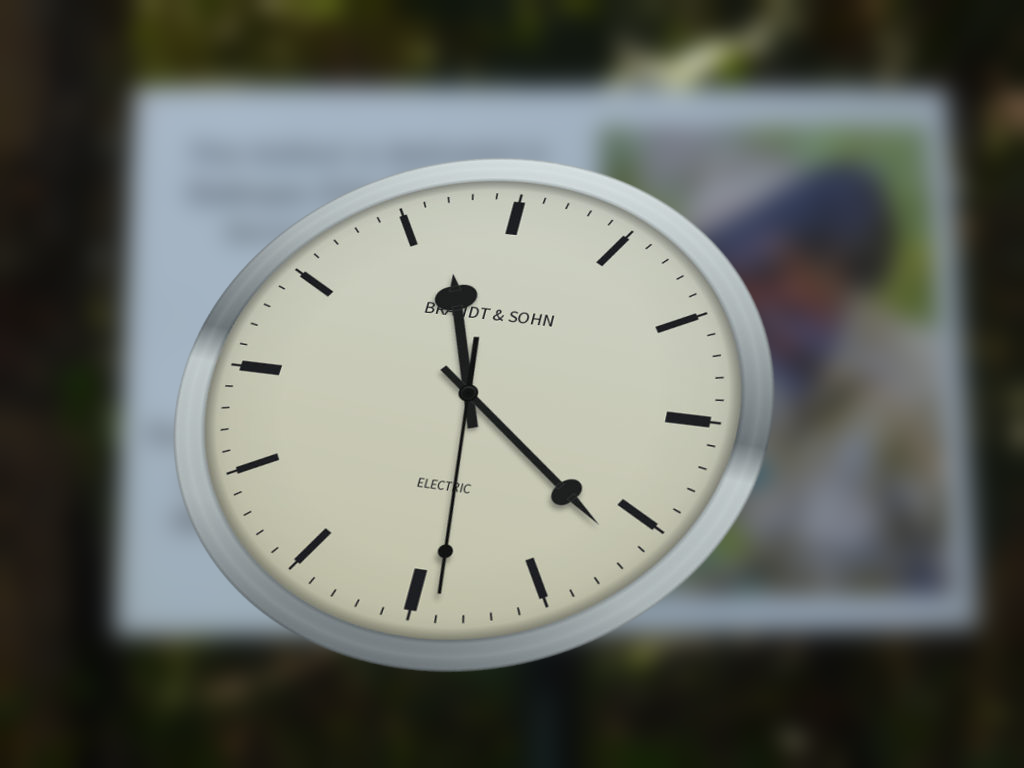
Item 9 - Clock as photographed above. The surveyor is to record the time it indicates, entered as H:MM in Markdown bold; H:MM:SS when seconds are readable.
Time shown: **11:21:29**
